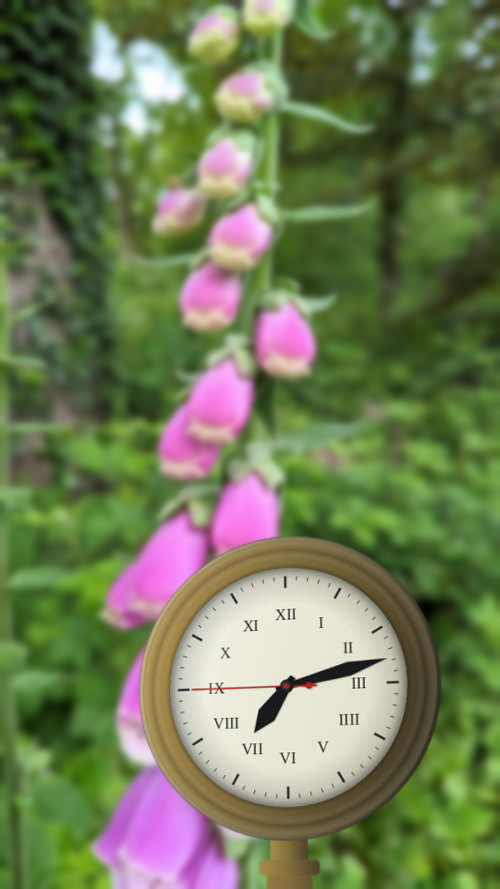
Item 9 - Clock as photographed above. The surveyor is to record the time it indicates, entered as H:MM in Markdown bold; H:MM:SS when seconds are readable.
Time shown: **7:12:45**
